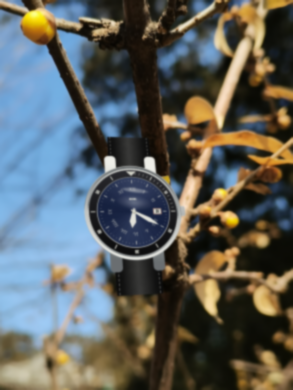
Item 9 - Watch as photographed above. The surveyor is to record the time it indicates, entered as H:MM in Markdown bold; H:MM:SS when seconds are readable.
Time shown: **6:20**
